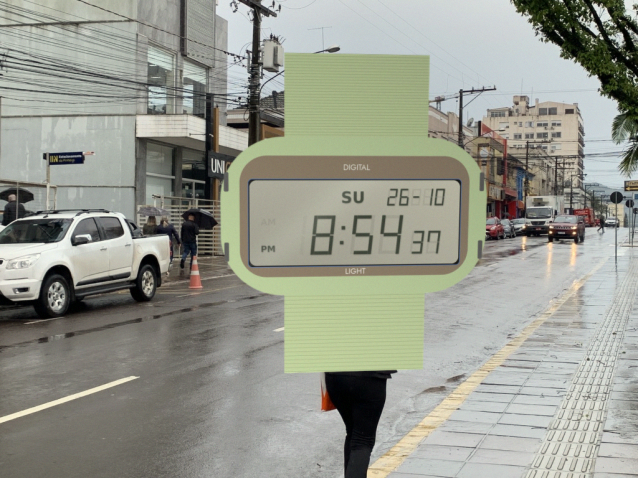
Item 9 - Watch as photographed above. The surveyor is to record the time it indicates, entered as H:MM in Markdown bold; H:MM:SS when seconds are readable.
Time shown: **8:54:37**
